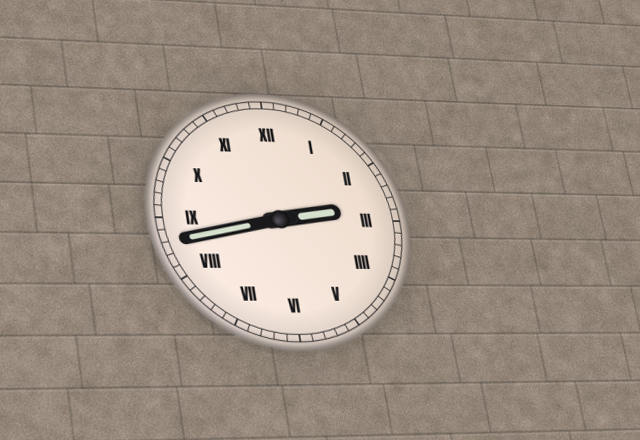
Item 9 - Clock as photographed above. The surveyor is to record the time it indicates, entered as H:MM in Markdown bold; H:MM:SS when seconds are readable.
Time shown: **2:43**
